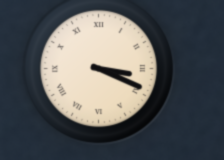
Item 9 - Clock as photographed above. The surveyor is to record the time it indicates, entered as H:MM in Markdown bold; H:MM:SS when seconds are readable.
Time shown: **3:19**
